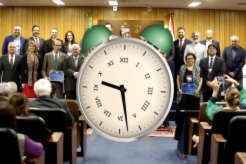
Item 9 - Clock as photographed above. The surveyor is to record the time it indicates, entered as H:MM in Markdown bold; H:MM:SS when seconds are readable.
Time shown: **9:28**
